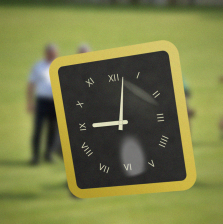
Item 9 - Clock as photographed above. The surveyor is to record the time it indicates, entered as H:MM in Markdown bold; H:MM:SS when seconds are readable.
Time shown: **9:02**
